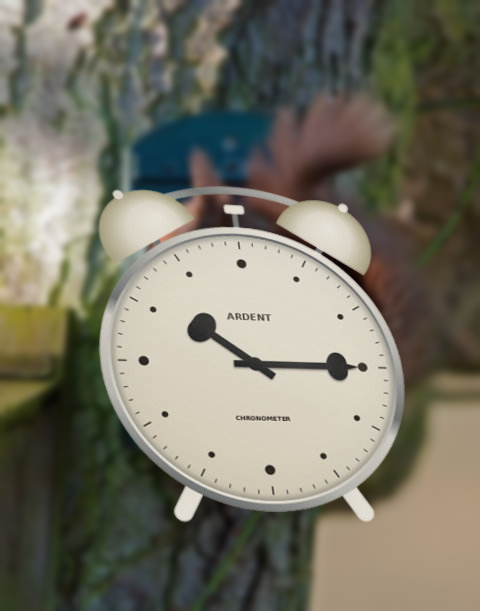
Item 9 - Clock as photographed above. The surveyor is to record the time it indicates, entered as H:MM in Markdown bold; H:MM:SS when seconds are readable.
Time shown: **10:15**
